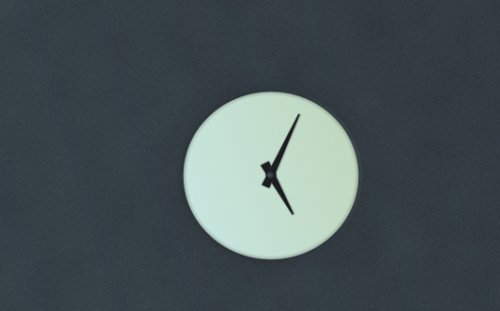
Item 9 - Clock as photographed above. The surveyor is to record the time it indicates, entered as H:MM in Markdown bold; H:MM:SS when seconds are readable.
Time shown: **5:04**
